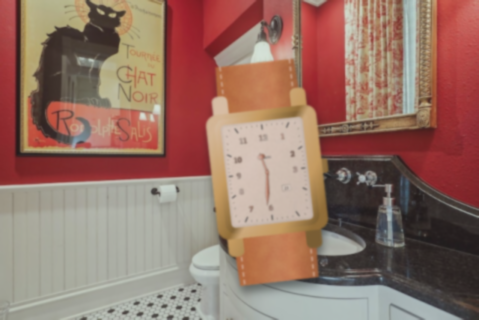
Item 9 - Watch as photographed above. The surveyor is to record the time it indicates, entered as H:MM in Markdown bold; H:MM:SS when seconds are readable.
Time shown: **11:31**
